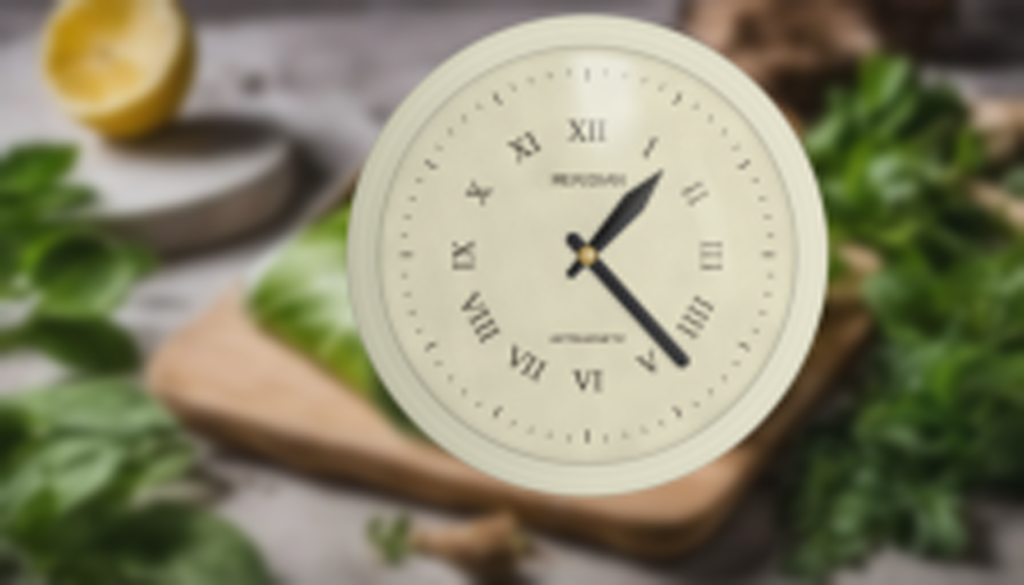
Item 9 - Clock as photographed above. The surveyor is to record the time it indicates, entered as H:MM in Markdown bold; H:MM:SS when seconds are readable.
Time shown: **1:23**
